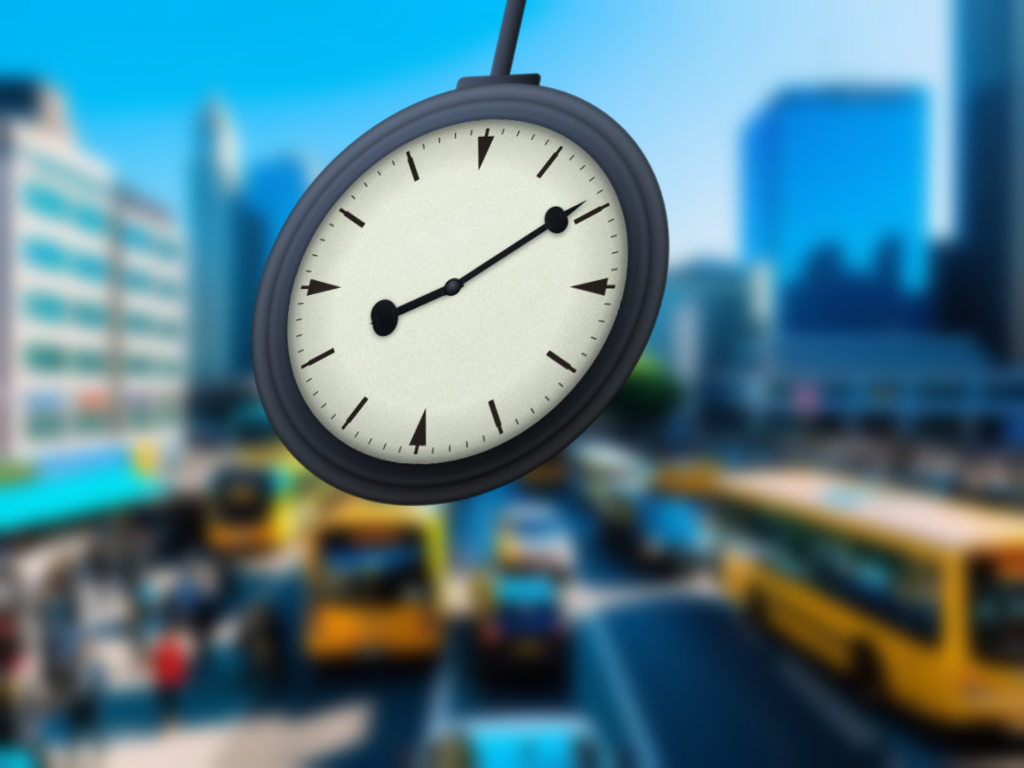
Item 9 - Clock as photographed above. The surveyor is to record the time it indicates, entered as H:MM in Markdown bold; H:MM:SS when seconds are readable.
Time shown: **8:09**
